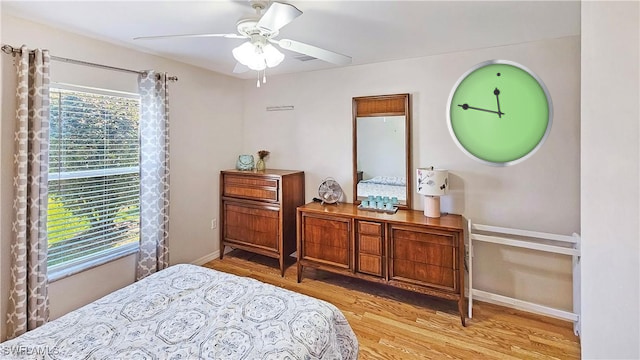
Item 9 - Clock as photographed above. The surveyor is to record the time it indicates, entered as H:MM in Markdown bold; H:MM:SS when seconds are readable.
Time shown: **11:47**
